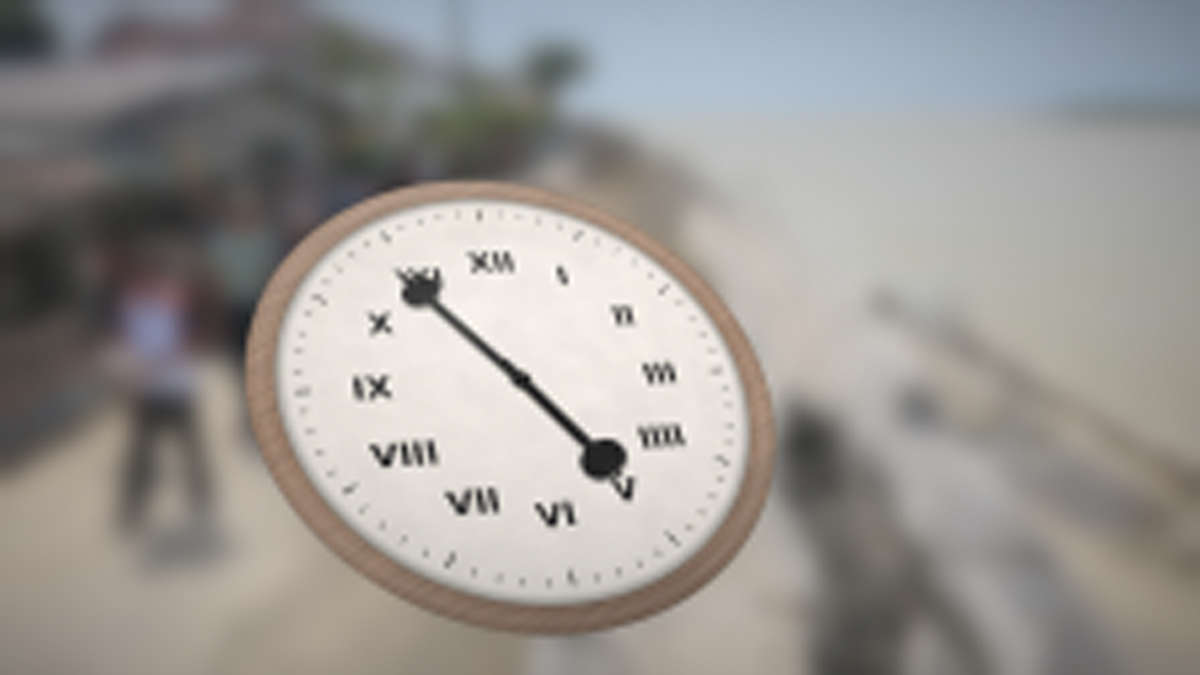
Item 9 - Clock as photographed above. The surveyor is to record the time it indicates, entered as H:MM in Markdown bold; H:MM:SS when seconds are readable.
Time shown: **4:54**
